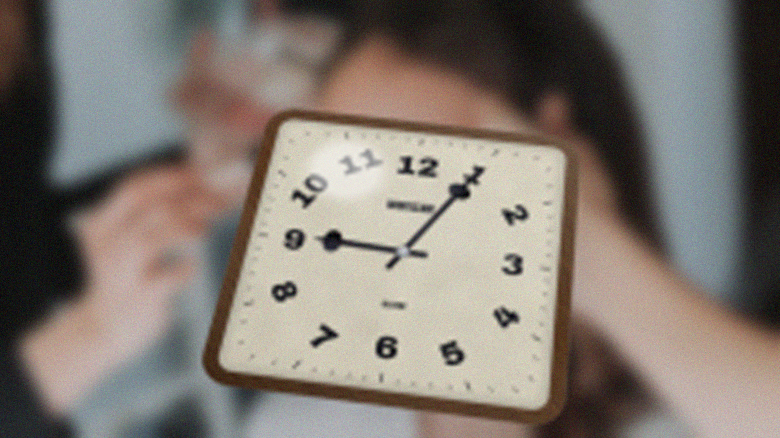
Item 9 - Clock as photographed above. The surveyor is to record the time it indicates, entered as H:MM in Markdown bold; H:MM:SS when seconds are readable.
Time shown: **9:05**
